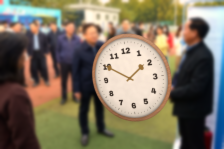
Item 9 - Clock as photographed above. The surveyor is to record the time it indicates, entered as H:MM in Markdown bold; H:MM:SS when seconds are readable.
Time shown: **1:50**
